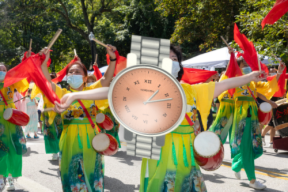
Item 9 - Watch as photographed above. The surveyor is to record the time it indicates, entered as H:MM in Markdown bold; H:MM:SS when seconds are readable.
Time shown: **1:12**
